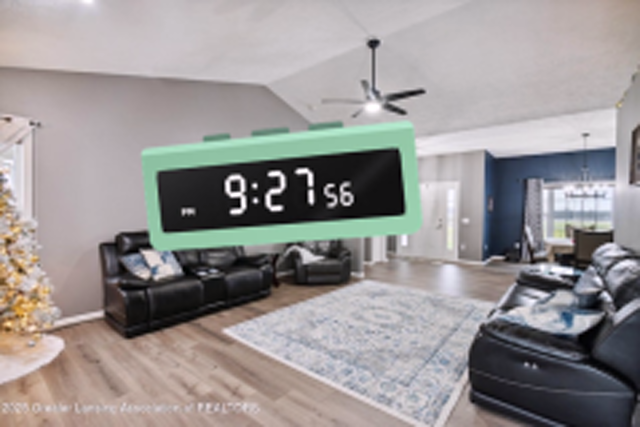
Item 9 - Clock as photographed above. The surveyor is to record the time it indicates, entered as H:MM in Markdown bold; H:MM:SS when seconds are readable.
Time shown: **9:27:56**
